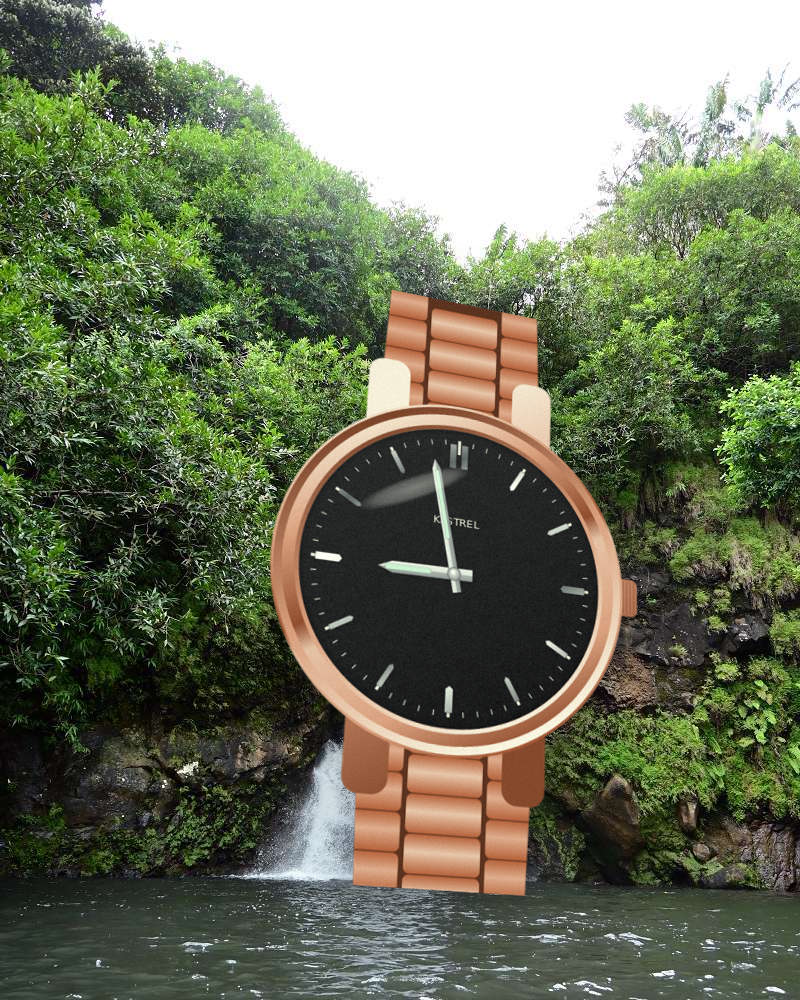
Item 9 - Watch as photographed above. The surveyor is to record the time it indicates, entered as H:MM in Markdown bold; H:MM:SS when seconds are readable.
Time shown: **8:58**
